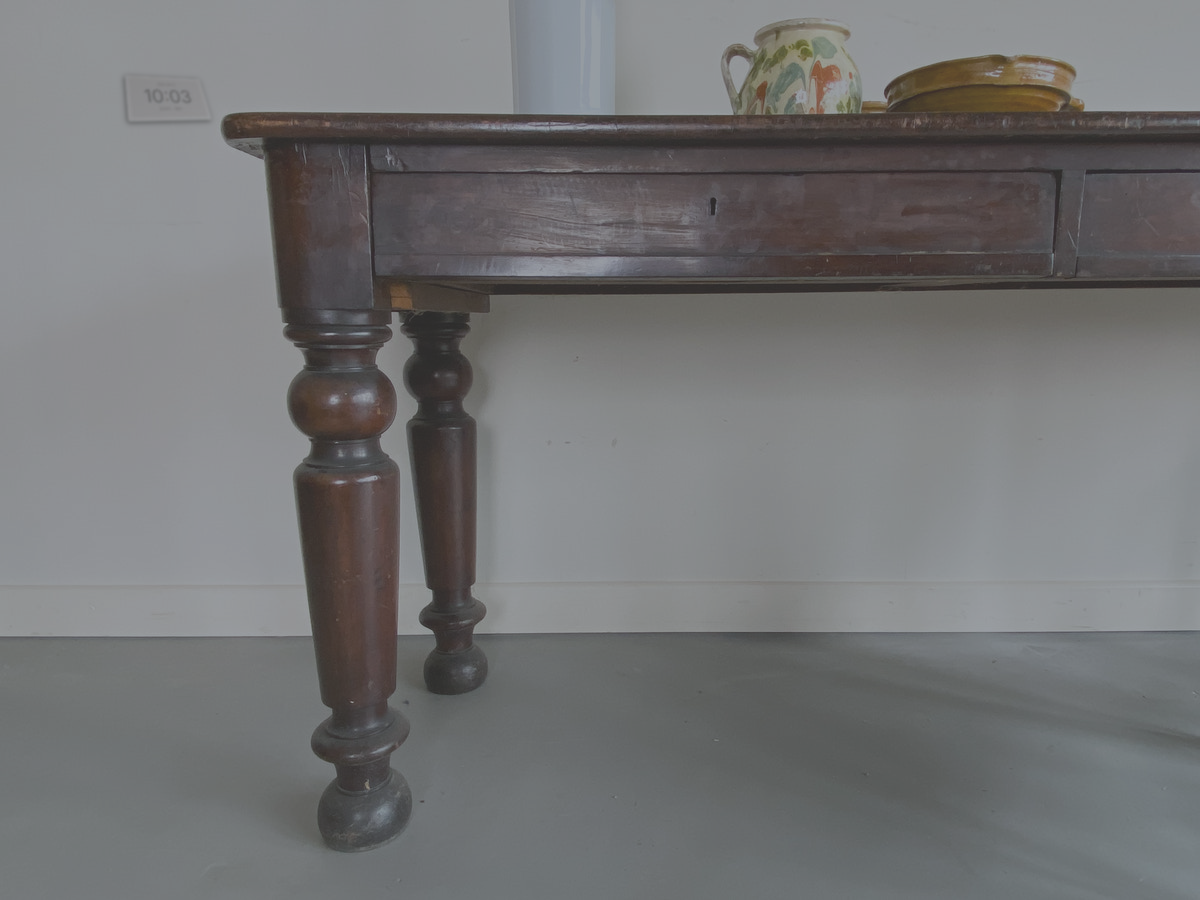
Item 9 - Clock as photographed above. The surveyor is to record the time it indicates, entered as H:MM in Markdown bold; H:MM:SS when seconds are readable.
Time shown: **10:03**
